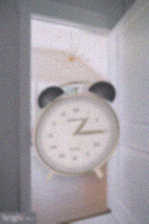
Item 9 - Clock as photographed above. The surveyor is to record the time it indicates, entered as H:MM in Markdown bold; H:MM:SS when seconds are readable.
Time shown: **1:15**
